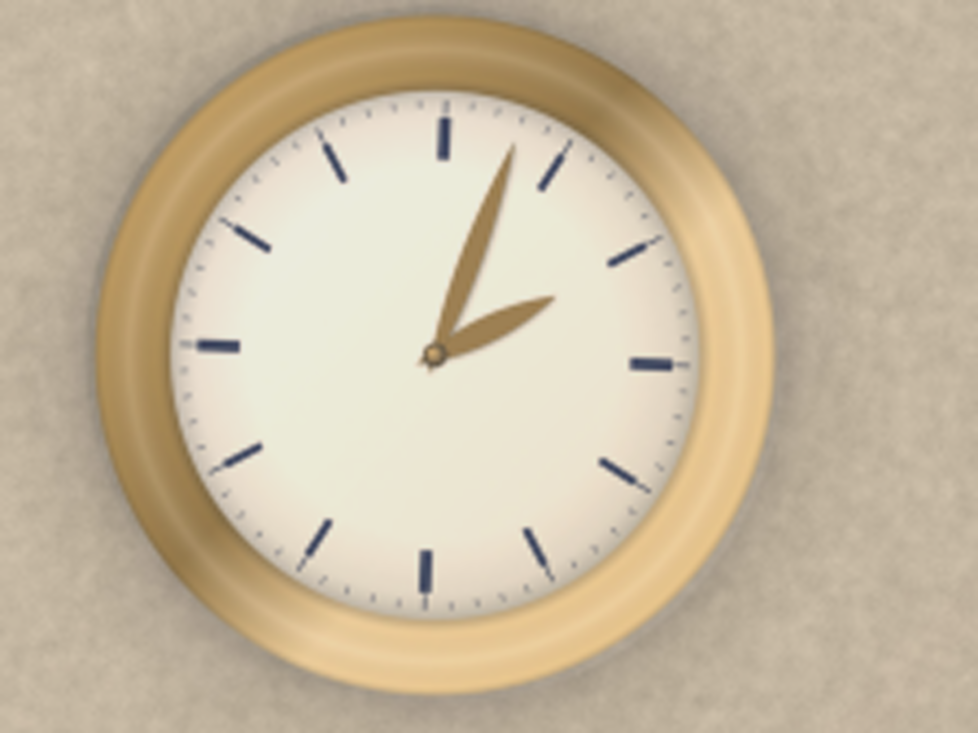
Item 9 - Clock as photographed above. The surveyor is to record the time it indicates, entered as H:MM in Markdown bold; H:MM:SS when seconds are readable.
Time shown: **2:03**
